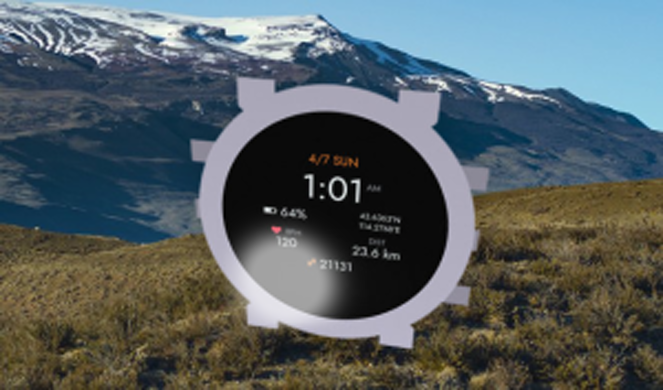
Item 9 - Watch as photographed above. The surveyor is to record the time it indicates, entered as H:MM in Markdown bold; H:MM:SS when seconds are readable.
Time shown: **1:01**
